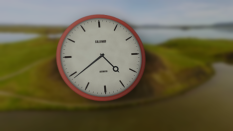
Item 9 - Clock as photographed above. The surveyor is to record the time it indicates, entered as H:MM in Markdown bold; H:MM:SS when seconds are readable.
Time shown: **4:39**
